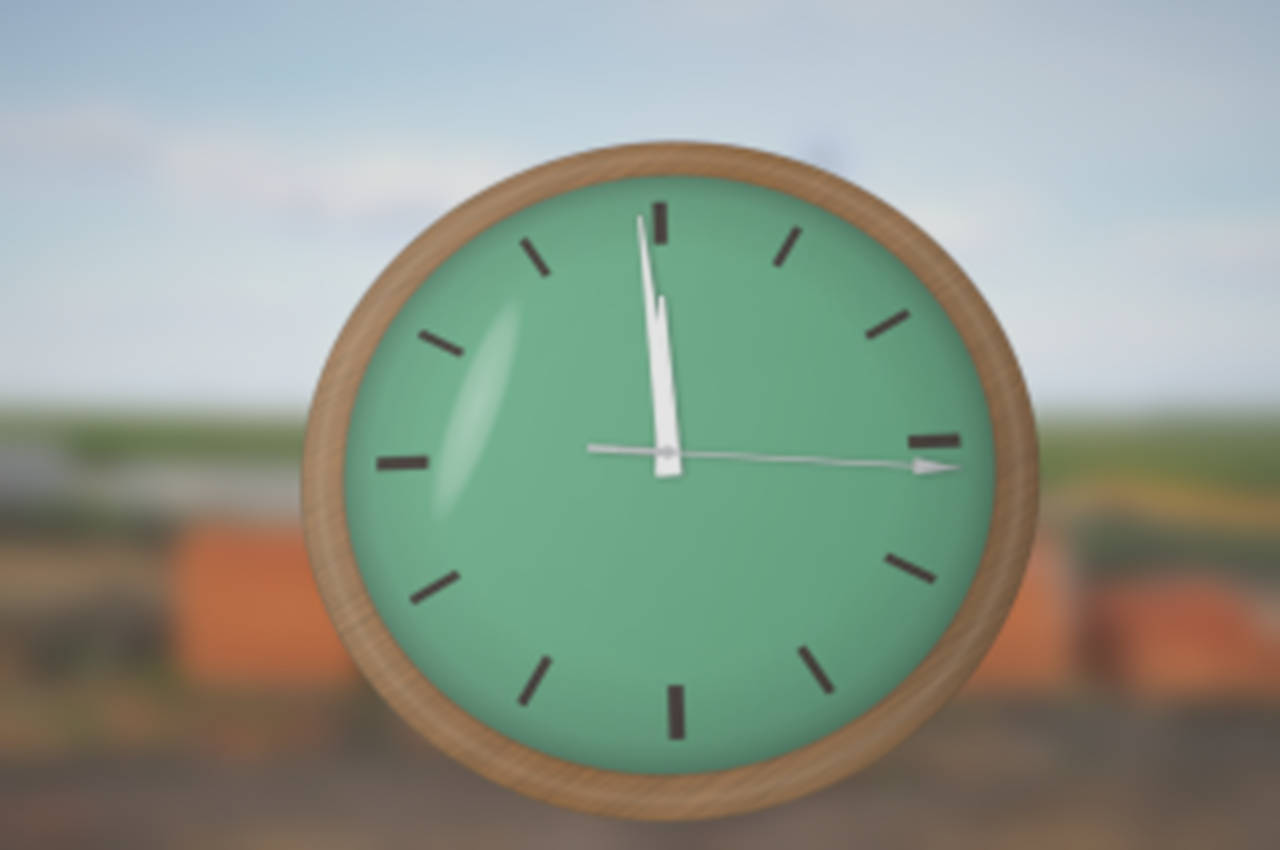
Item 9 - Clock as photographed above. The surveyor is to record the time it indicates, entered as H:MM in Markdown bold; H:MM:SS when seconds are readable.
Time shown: **11:59:16**
